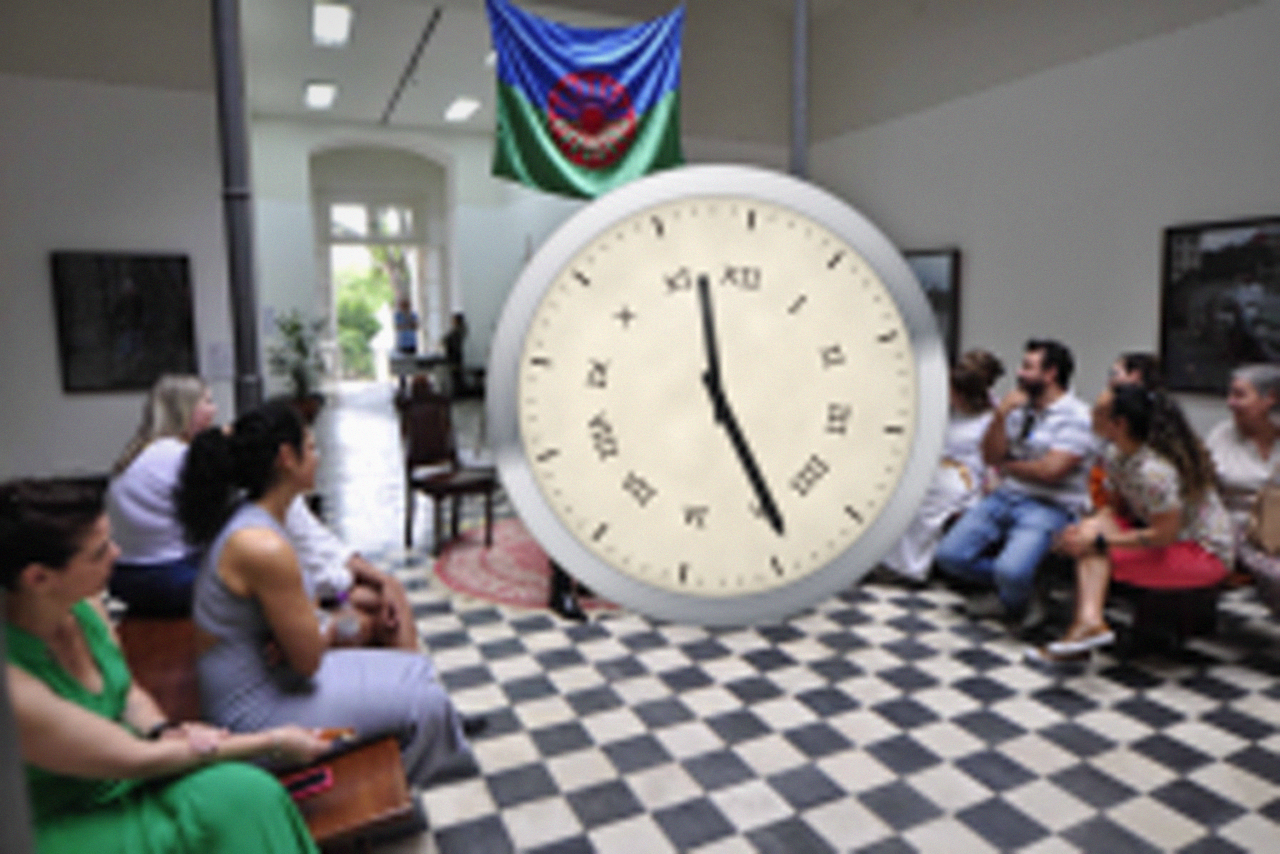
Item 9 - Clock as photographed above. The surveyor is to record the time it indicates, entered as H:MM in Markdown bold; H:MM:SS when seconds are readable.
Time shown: **11:24**
